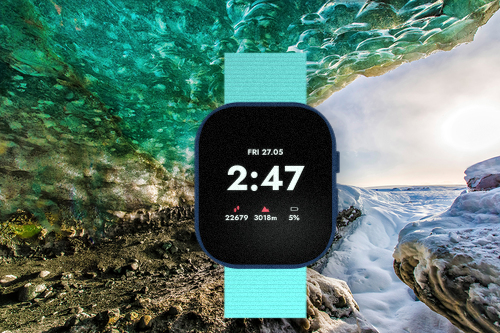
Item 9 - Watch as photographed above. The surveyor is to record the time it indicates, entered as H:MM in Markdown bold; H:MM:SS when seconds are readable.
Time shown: **2:47**
